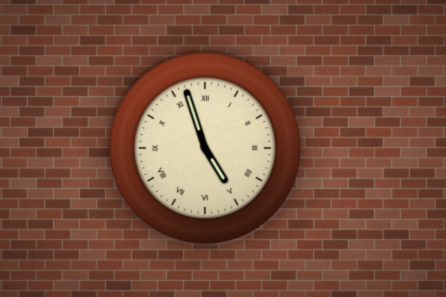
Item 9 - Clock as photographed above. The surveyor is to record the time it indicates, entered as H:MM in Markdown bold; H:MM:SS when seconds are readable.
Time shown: **4:57**
